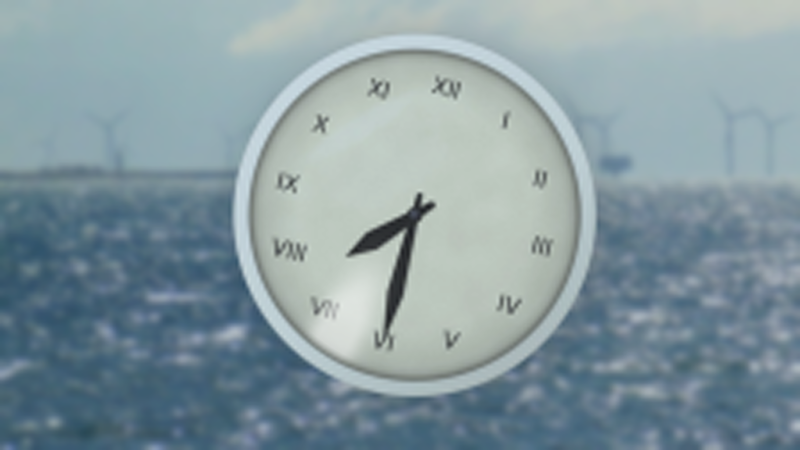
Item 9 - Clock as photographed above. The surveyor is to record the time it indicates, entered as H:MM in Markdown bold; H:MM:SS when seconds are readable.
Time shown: **7:30**
